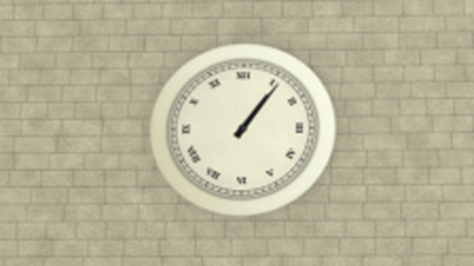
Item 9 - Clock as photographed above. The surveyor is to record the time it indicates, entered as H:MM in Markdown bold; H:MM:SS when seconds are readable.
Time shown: **1:06**
